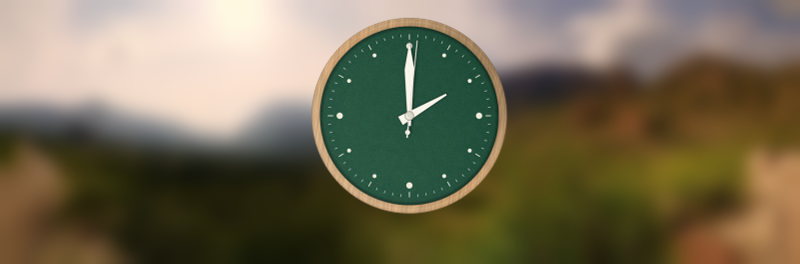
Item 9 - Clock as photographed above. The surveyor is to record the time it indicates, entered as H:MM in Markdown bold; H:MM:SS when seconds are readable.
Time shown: **2:00:01**
